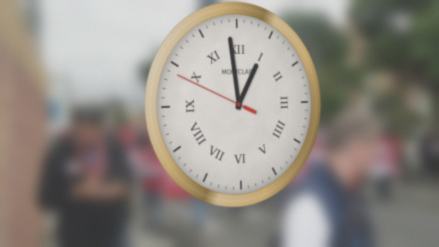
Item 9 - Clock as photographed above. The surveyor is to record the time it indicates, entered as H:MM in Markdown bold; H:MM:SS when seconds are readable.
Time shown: **12:58:49**
